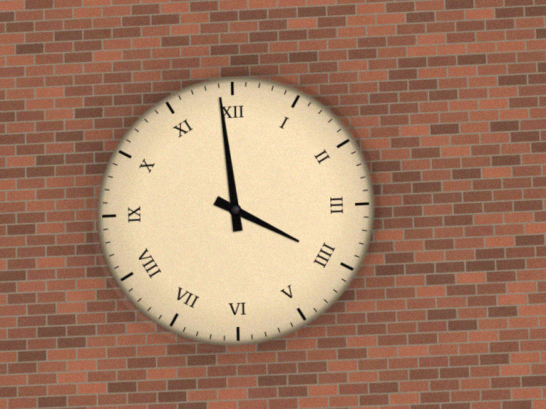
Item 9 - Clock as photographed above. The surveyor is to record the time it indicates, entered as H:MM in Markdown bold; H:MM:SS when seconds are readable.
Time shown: **3:59**
